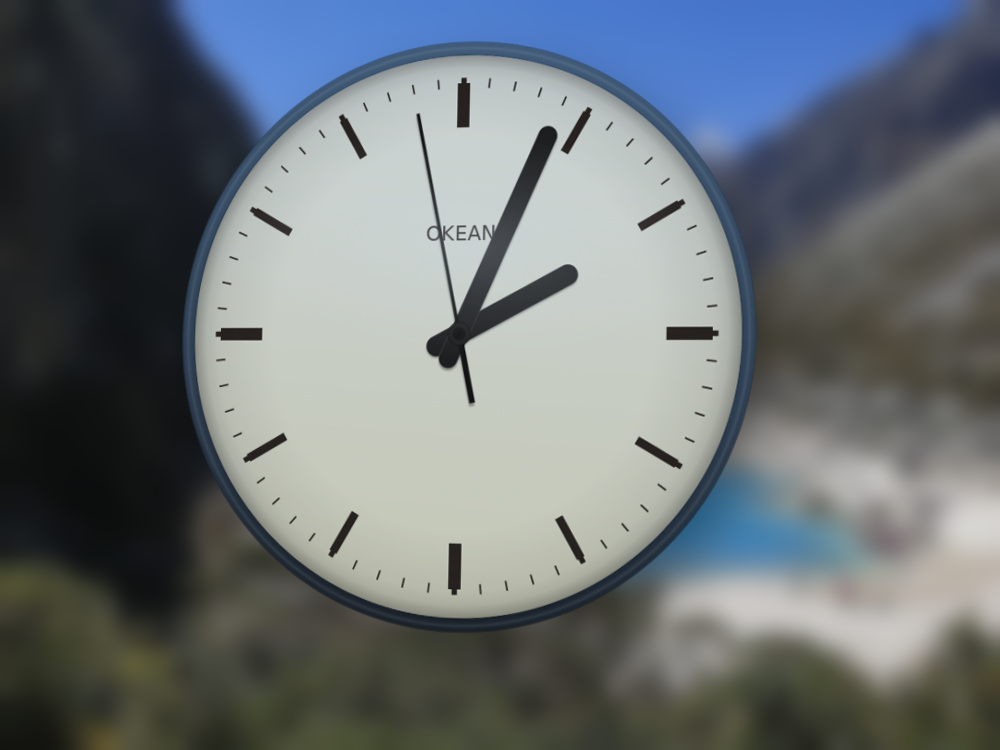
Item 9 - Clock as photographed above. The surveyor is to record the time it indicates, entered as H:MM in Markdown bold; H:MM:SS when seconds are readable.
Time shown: **2:03:58**
